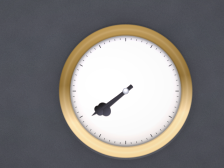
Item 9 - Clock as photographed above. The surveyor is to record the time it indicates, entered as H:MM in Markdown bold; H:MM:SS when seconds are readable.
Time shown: **7:39**
